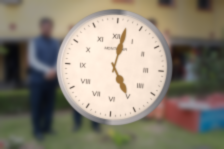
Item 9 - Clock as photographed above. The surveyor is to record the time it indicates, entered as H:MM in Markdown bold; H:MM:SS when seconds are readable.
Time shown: **5:02**
